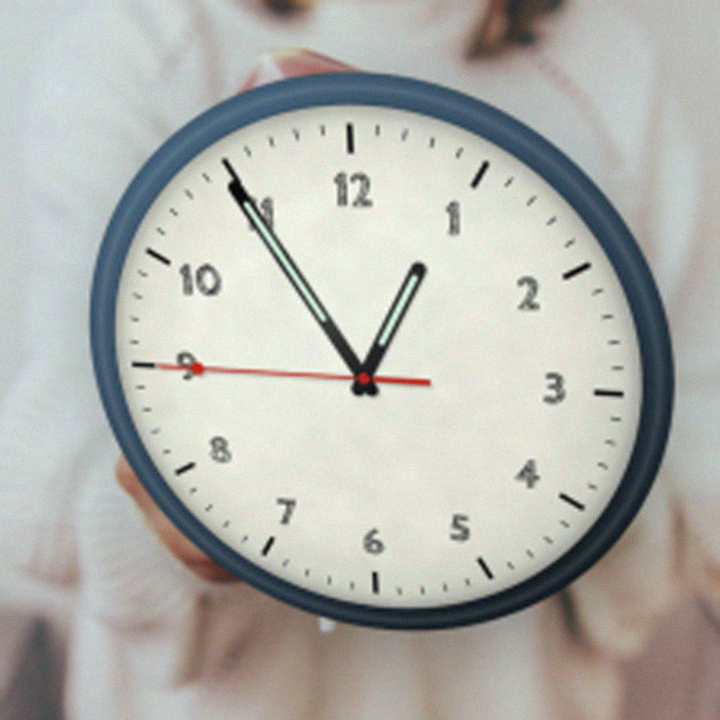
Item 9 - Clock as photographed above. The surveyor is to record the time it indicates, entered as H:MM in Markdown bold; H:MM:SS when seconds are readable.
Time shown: **12:54:45**
